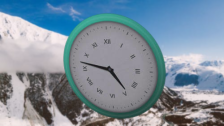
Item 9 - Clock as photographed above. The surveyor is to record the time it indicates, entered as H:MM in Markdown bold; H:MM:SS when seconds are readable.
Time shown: **4:47**
